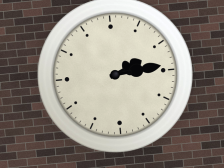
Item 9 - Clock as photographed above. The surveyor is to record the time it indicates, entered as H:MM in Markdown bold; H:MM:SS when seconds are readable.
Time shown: **2:14**
